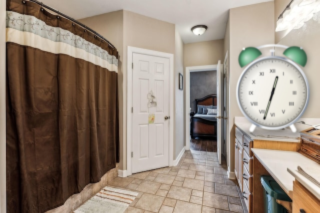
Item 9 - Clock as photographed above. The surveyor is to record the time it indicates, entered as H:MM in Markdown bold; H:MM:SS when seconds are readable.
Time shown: **12:33**
